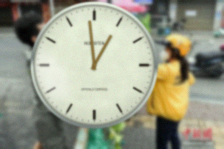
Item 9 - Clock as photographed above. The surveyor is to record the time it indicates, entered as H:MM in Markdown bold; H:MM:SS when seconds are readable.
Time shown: **12:59**
